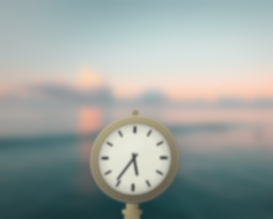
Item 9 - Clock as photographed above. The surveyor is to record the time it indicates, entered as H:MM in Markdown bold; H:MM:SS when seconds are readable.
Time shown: **5:36**
